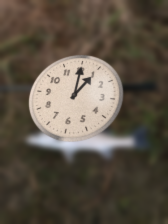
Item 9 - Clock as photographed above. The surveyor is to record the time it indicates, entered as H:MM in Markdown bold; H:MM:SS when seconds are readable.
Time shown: **1:00**
